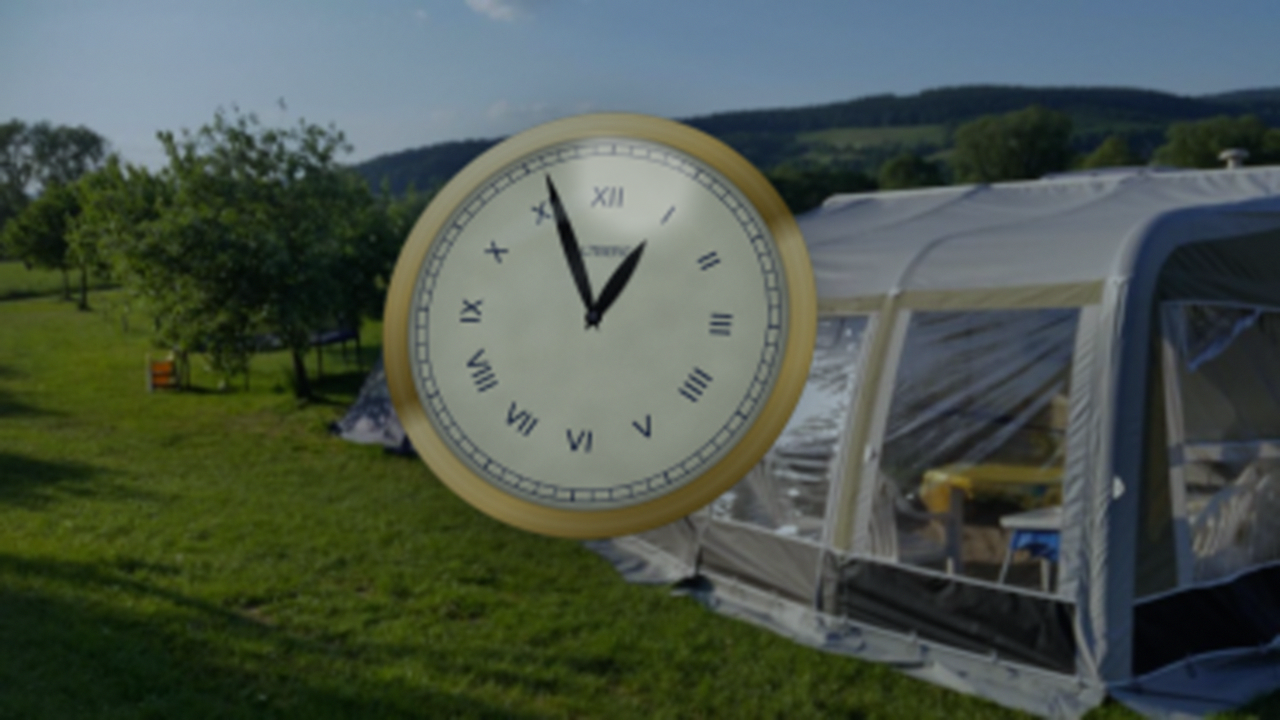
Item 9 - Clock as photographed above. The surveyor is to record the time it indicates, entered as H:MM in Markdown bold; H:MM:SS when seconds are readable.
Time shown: **12:56**
